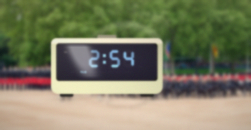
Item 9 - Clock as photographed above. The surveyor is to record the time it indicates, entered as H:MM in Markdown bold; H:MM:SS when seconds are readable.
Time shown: **2:54**
